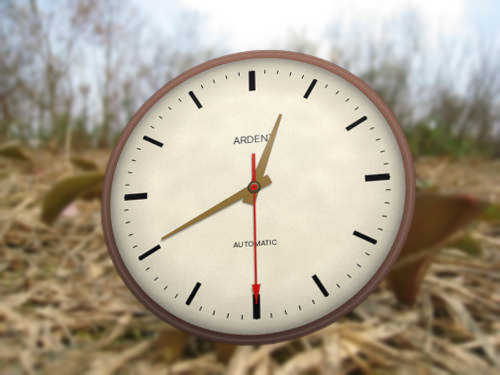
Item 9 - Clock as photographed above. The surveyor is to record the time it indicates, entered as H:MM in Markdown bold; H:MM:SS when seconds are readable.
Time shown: **12:40:30**
